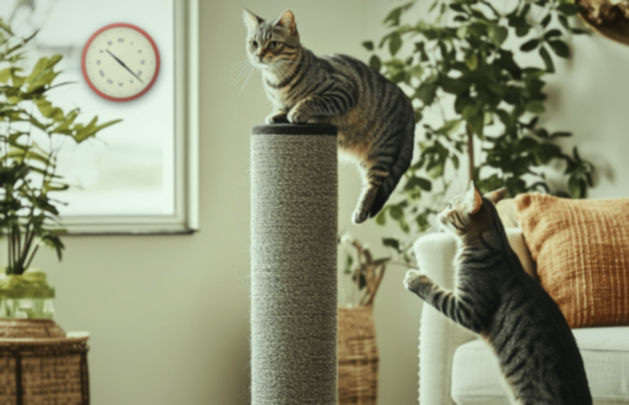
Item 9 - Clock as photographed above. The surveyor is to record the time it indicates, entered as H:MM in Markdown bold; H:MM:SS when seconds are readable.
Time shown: **10:22**
